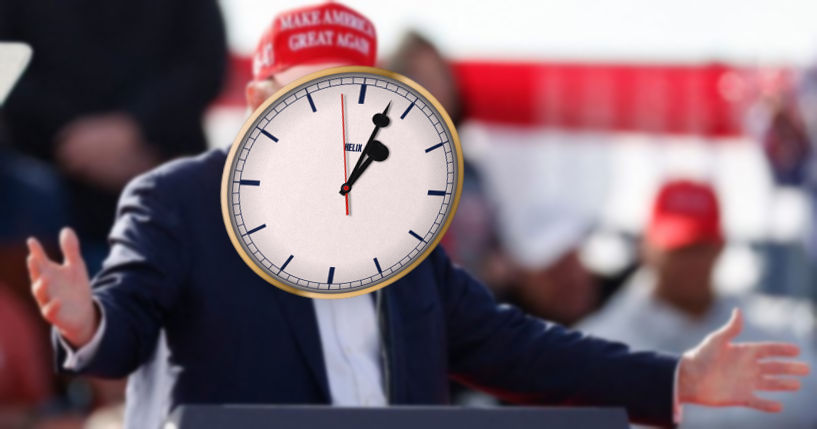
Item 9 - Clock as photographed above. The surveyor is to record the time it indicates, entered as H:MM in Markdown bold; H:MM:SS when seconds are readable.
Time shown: **1:02:58**
